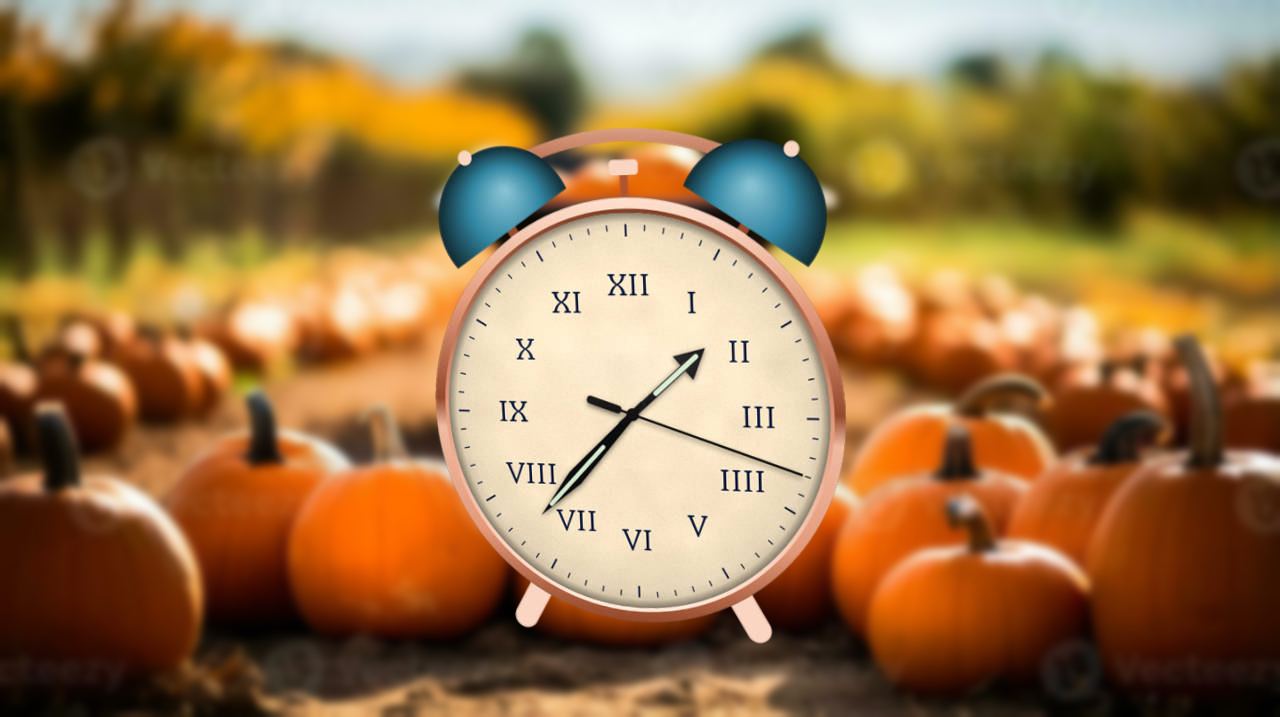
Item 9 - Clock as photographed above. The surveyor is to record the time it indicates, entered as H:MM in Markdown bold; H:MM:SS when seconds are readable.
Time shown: **1:37:18**
